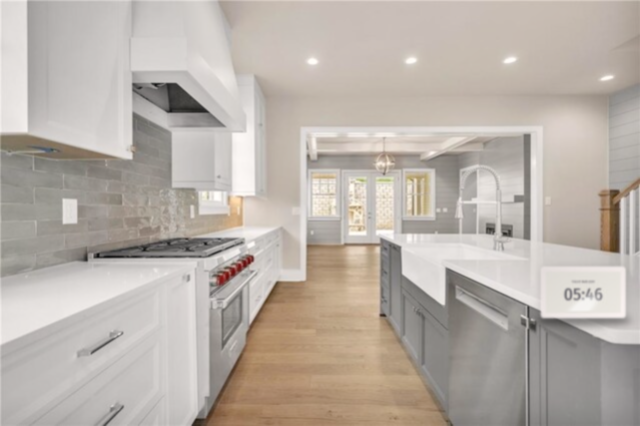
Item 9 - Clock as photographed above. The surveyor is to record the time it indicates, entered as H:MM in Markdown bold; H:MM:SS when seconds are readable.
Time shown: **5:46**
